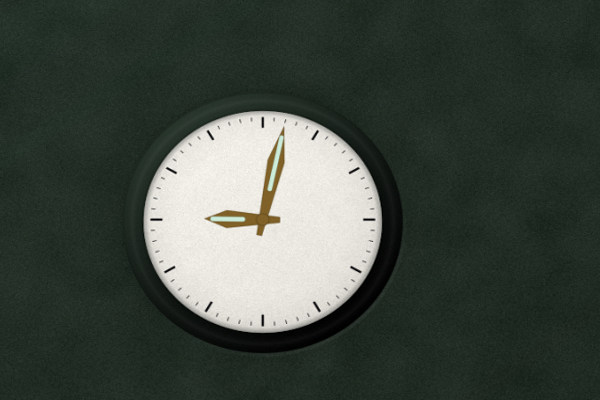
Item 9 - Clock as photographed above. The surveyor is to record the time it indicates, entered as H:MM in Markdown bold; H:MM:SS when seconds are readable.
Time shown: **9:02**
